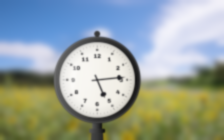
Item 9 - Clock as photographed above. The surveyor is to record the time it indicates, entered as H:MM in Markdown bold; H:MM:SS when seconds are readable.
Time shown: **5:14**
